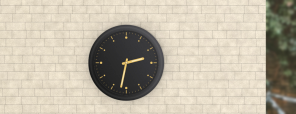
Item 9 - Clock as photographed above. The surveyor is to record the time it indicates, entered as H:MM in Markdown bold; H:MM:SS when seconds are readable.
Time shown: **2:32**
